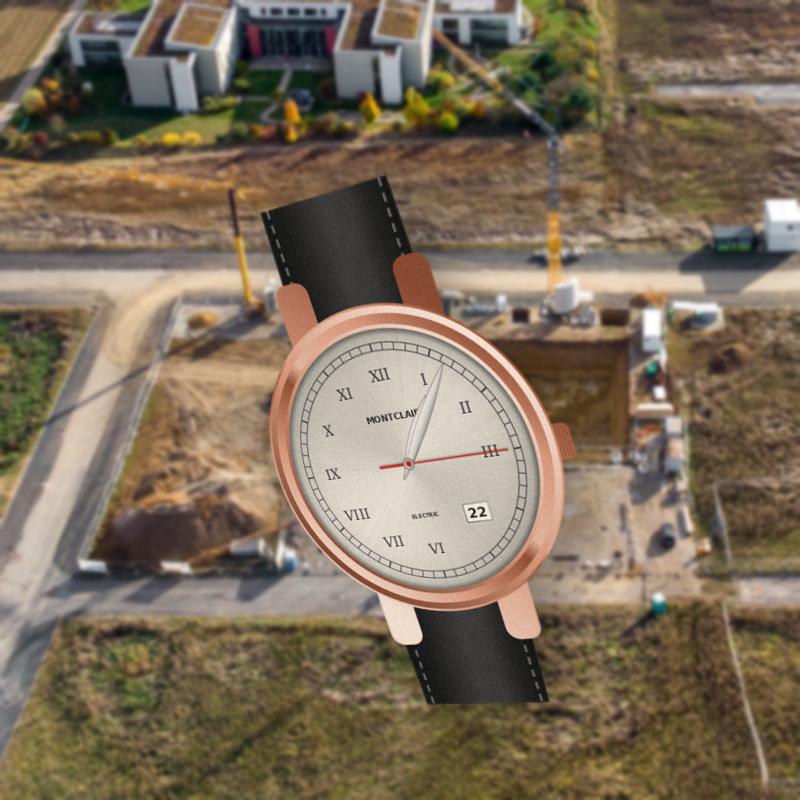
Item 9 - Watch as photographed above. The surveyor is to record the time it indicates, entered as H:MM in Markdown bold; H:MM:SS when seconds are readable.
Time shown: **1:06:15**
